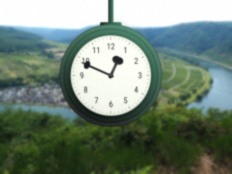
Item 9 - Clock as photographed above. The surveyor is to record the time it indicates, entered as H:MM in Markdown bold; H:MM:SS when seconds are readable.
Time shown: **12:49**
